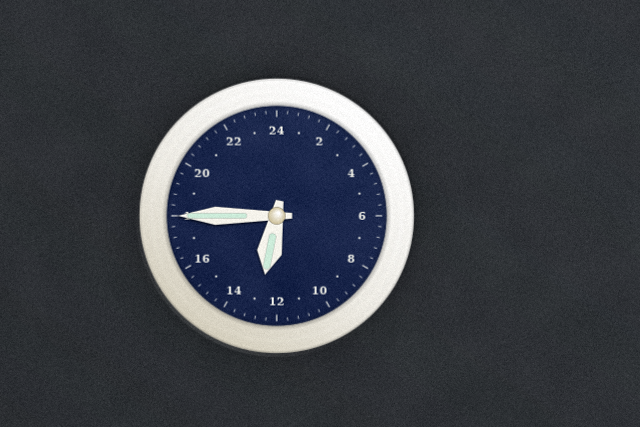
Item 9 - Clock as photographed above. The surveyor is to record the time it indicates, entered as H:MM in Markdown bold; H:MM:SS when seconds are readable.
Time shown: **12:45**
